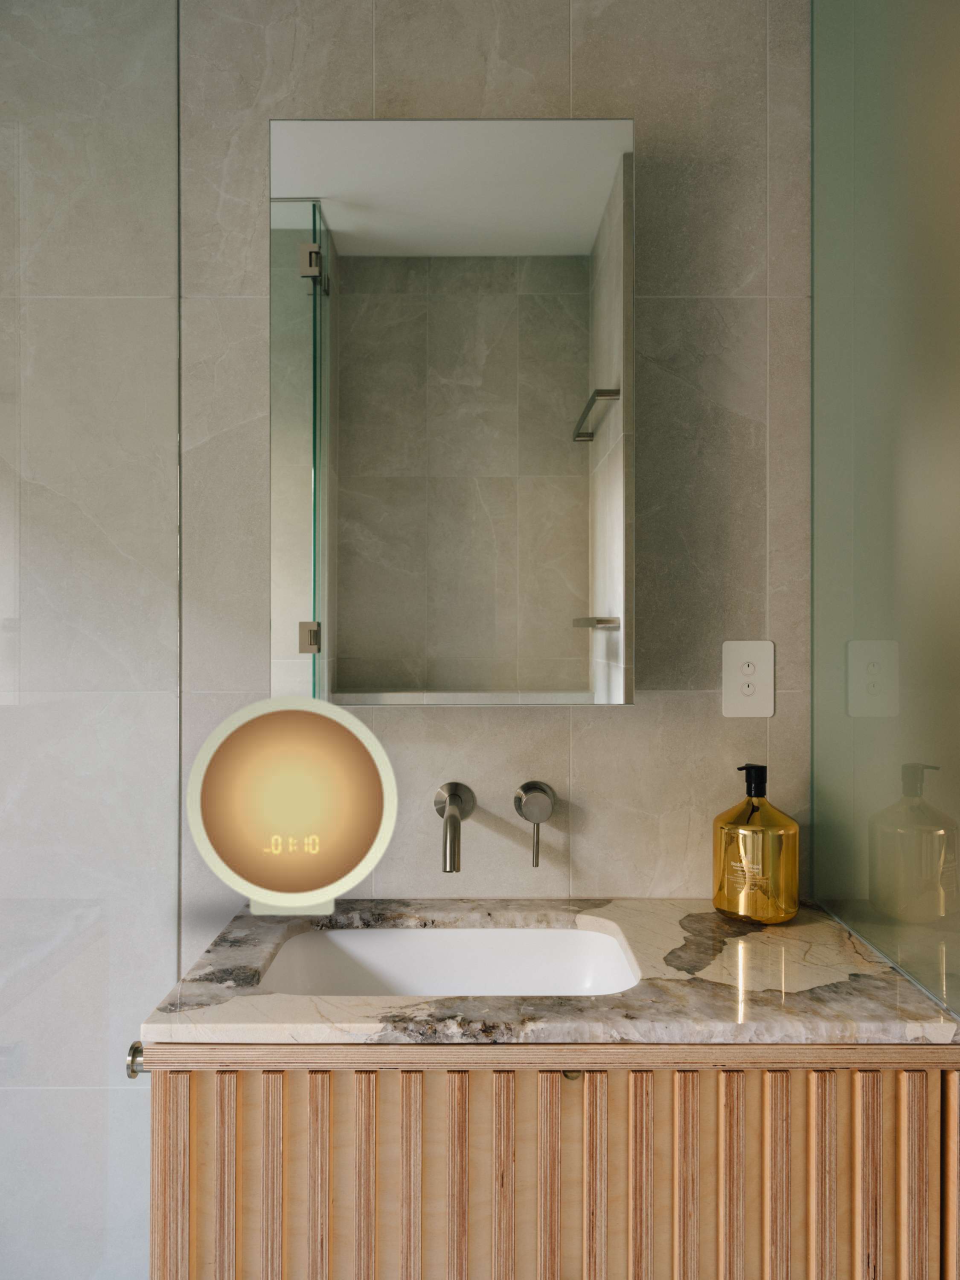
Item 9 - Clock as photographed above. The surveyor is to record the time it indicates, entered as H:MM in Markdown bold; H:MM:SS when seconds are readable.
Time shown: **1:10**
